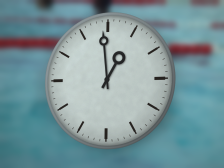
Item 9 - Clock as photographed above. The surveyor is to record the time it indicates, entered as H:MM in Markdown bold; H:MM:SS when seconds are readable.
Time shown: **12:59**
